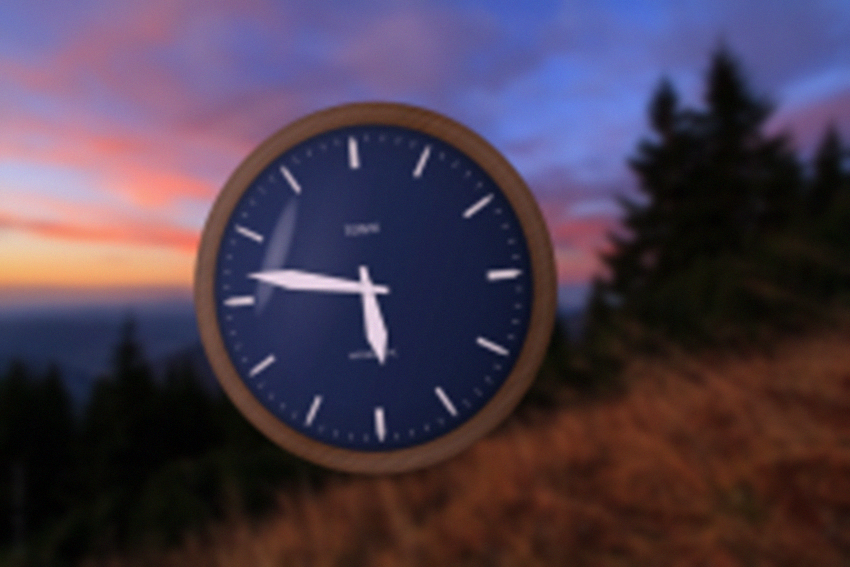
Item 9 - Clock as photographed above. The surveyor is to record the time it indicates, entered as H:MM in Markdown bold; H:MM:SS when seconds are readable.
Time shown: **5:47**
